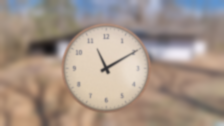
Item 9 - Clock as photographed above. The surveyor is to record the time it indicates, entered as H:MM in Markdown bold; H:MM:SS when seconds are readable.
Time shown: **11:10**
